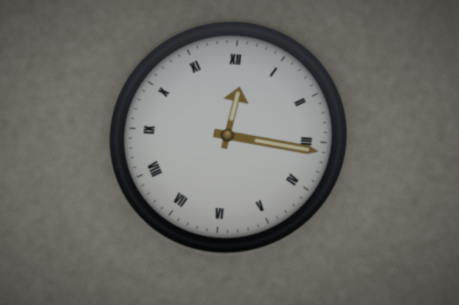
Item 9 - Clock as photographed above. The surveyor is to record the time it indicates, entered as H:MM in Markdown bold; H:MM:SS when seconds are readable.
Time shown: **12:16**
